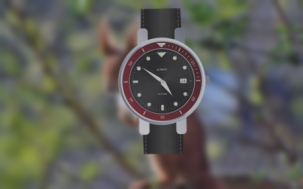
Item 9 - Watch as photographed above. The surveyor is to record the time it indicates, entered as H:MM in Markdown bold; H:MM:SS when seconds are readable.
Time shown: **4:51**
